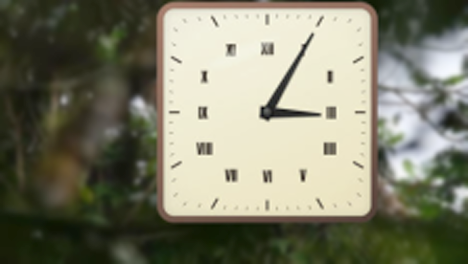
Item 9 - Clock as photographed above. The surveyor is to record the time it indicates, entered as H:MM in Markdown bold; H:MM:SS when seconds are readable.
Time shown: **3:05**
